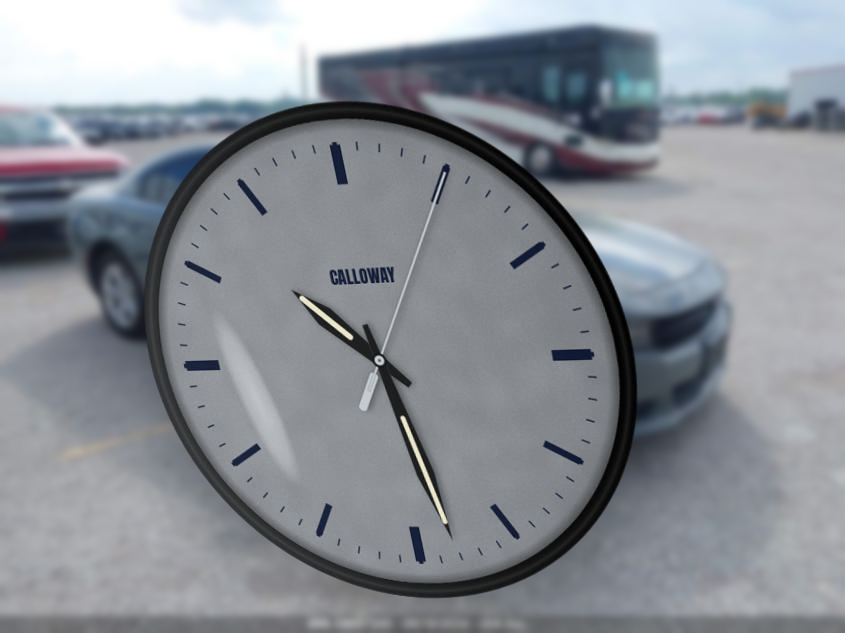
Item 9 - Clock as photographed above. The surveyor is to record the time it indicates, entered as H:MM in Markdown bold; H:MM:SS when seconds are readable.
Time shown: **10:28:05**
